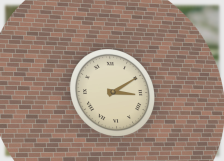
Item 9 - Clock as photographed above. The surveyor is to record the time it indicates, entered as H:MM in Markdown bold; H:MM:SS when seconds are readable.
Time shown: **3:10**
